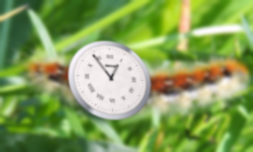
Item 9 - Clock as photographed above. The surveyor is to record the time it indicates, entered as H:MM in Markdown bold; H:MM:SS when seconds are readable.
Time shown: **12:54**
